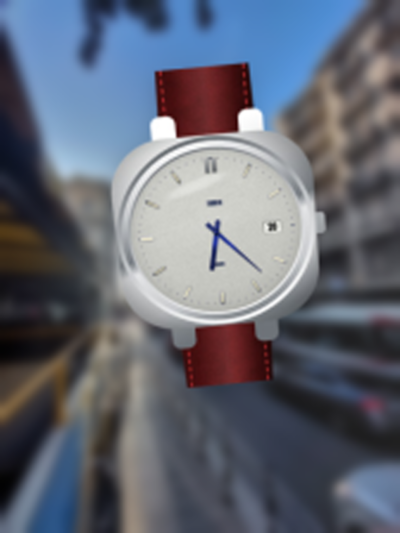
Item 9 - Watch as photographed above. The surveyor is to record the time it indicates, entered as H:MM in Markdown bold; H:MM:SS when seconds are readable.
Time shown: **6:23**
